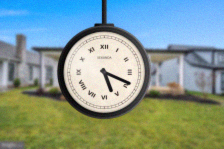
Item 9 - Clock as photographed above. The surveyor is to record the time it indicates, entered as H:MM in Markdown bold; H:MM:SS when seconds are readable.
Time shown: **5:19**
